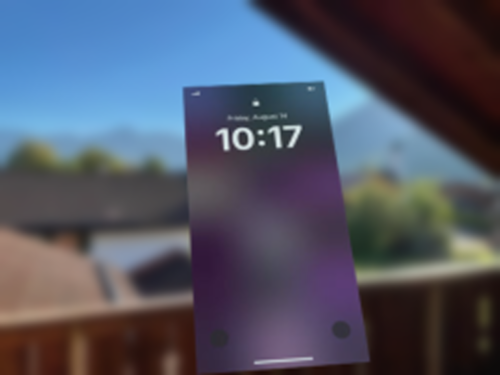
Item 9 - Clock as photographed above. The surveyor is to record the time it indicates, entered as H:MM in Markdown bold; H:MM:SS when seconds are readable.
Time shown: **10:17**
